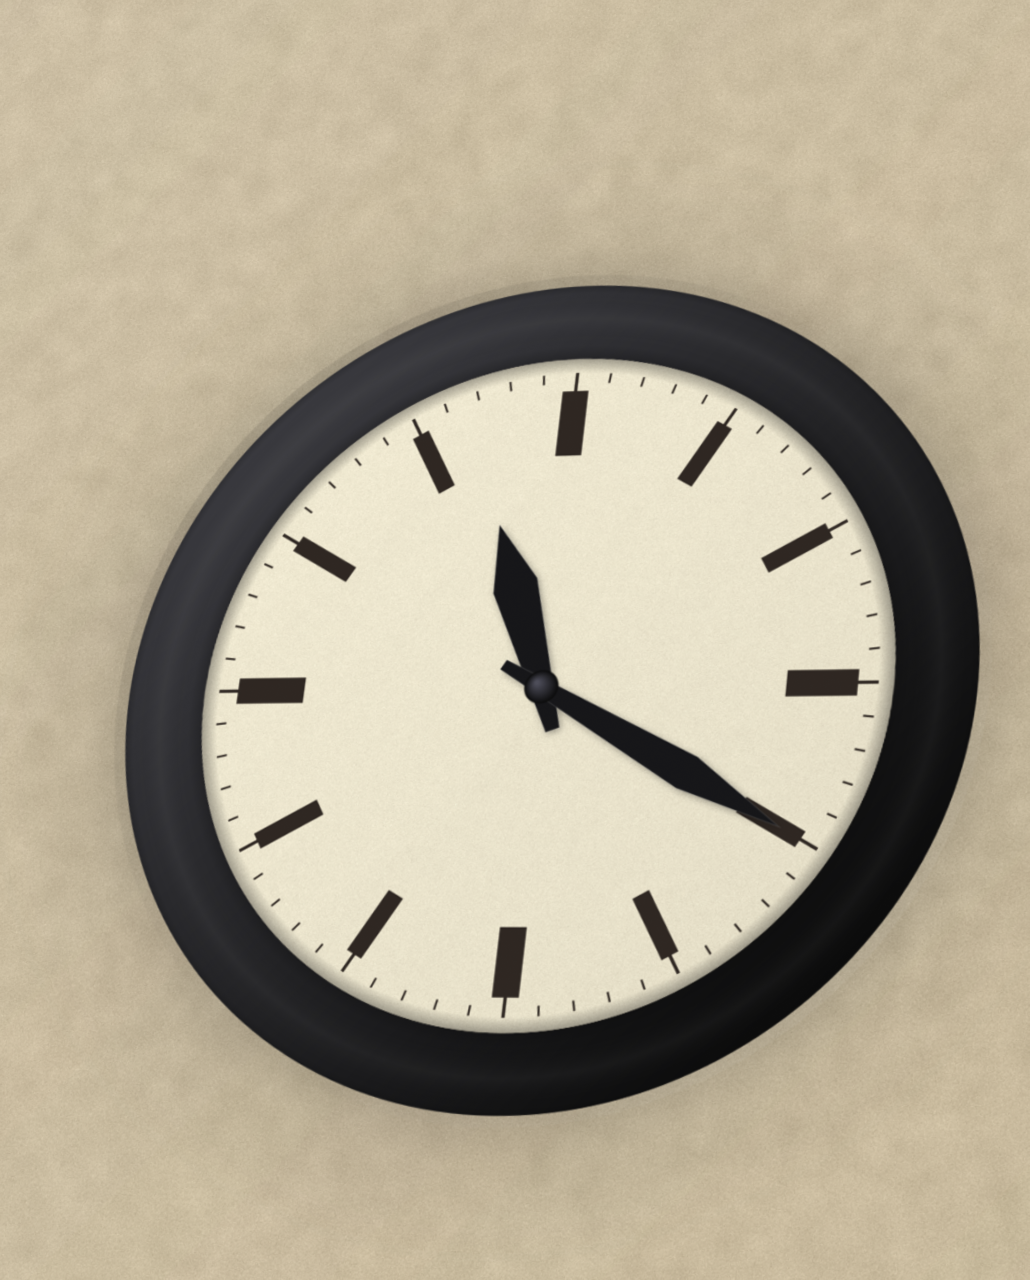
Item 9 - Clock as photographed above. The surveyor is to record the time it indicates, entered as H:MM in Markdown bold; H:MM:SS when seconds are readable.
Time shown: **11:20**
